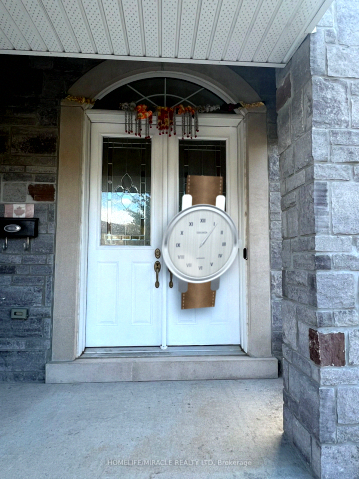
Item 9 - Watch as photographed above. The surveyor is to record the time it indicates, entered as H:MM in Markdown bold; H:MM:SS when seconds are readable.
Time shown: **1:06**
